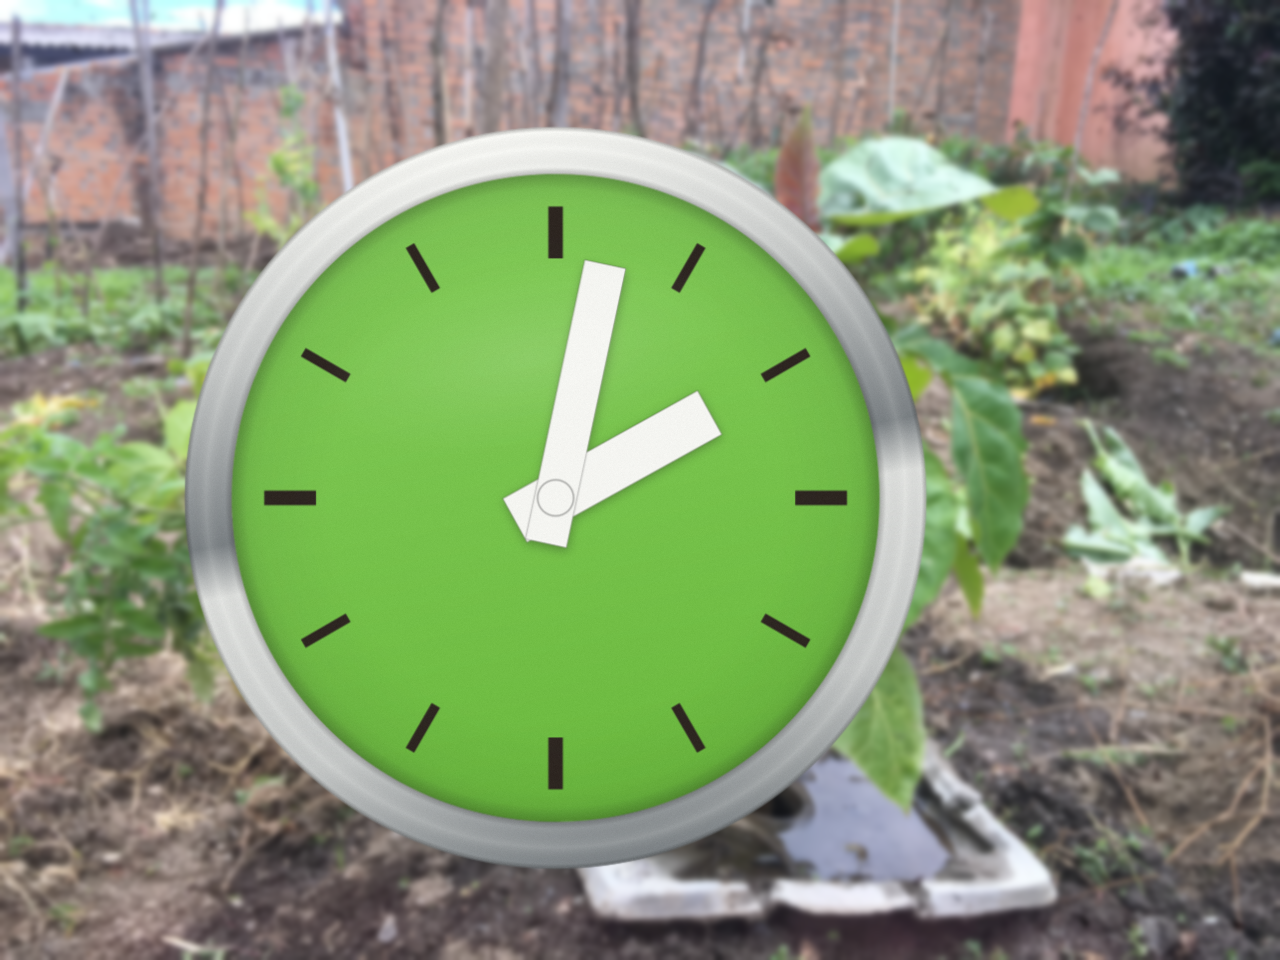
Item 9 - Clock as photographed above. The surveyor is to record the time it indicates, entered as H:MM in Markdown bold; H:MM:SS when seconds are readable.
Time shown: **2:02**
